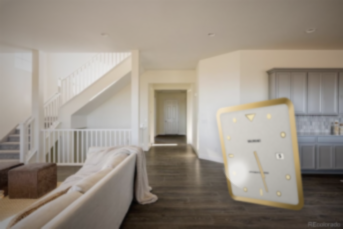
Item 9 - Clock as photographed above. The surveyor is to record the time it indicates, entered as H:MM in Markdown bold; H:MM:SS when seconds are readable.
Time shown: **5:28**
